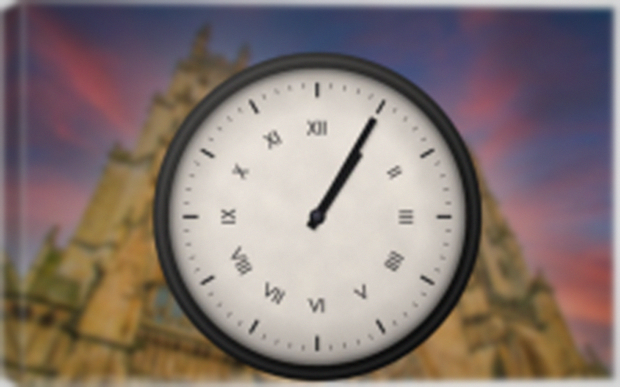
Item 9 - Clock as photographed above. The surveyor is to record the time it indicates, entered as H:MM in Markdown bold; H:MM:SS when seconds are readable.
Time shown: **1:05**
